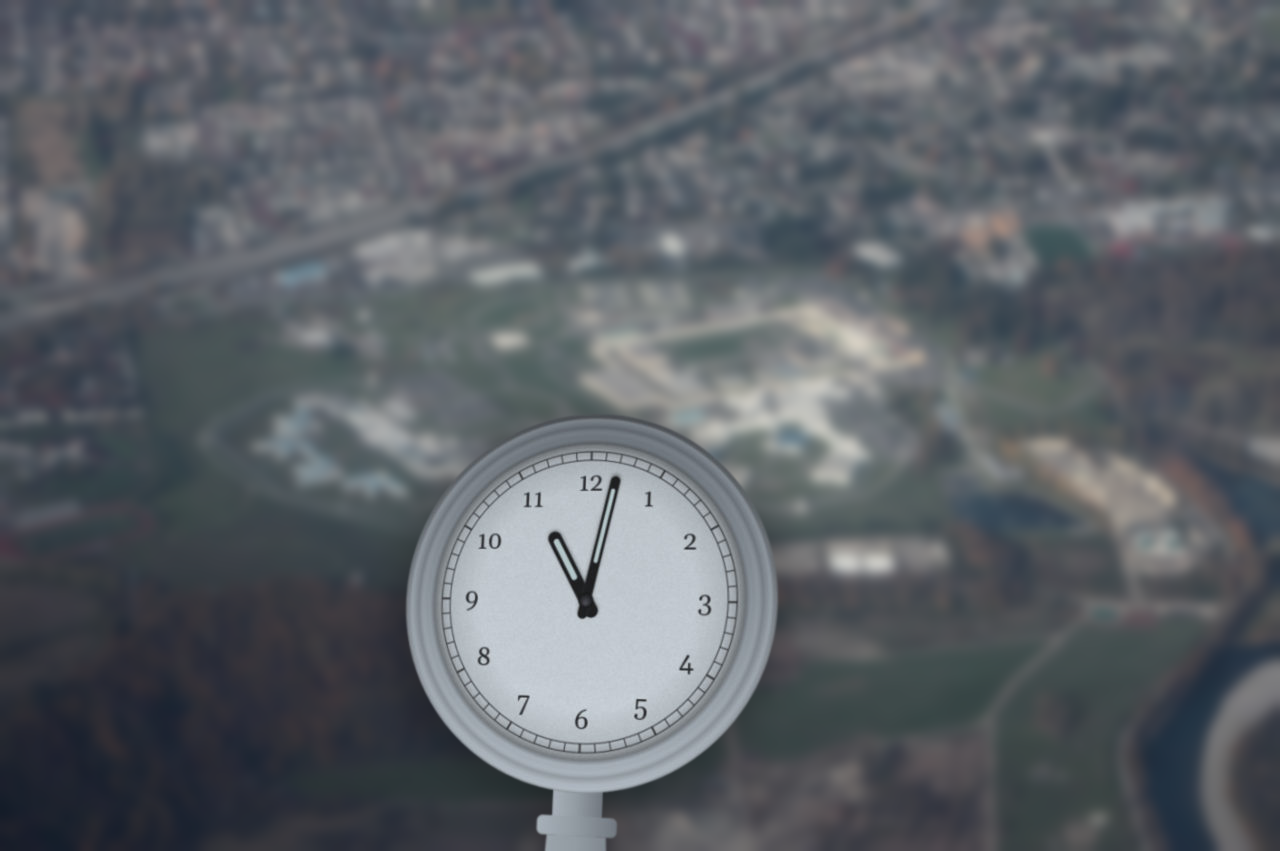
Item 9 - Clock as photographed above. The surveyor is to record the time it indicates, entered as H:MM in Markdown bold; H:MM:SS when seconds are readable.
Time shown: **11:02**
